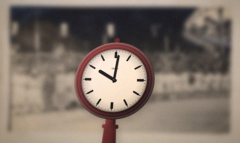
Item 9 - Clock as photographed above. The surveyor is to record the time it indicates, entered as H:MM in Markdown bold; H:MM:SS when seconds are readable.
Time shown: **10:01**
